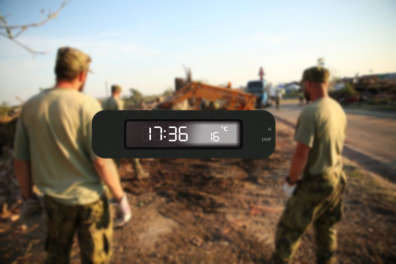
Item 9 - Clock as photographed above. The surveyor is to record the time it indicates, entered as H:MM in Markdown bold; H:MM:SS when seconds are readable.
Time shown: **17:36**
